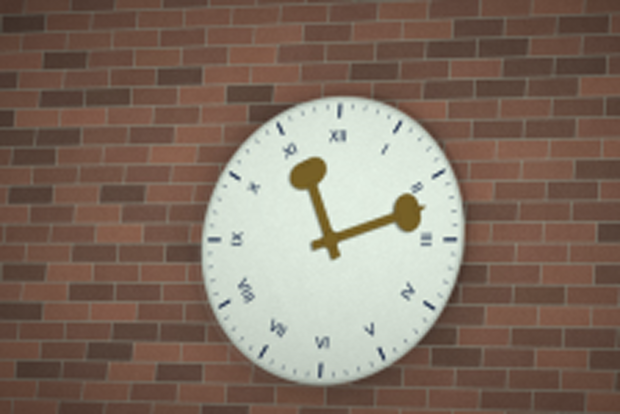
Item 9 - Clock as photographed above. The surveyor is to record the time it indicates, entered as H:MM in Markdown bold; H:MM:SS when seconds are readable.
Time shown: **11:12**
